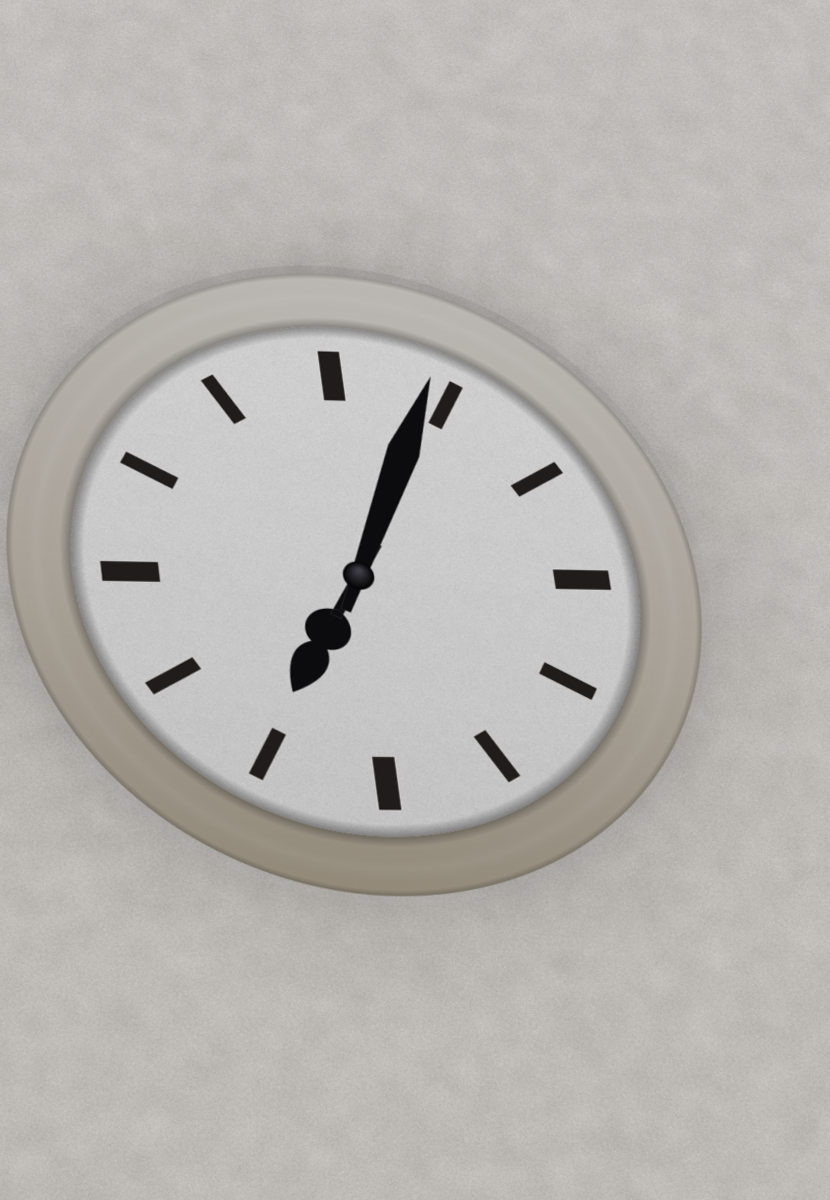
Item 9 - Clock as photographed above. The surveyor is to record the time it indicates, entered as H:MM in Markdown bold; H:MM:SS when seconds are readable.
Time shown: **7:04**
